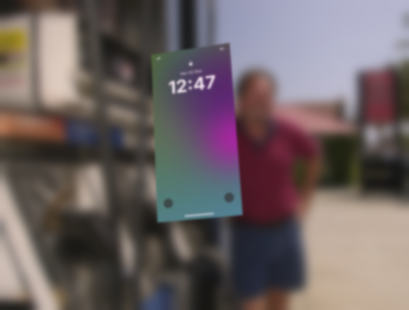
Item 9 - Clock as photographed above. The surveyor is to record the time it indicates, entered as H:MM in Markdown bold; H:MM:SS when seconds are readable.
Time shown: **12:47**
